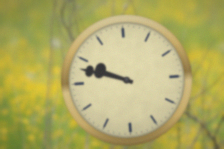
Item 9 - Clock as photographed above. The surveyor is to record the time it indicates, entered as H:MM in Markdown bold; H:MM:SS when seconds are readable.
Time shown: **9:48**
